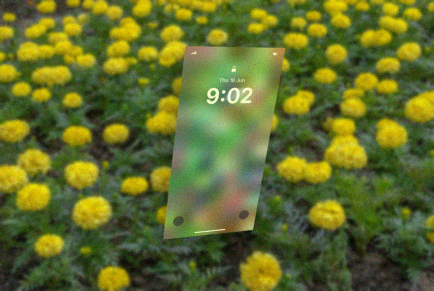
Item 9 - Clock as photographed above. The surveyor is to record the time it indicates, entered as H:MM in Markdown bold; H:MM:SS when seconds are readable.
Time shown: **9:02**
